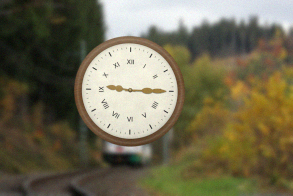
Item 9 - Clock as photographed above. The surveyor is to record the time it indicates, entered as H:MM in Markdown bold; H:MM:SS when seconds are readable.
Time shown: **9:15**
